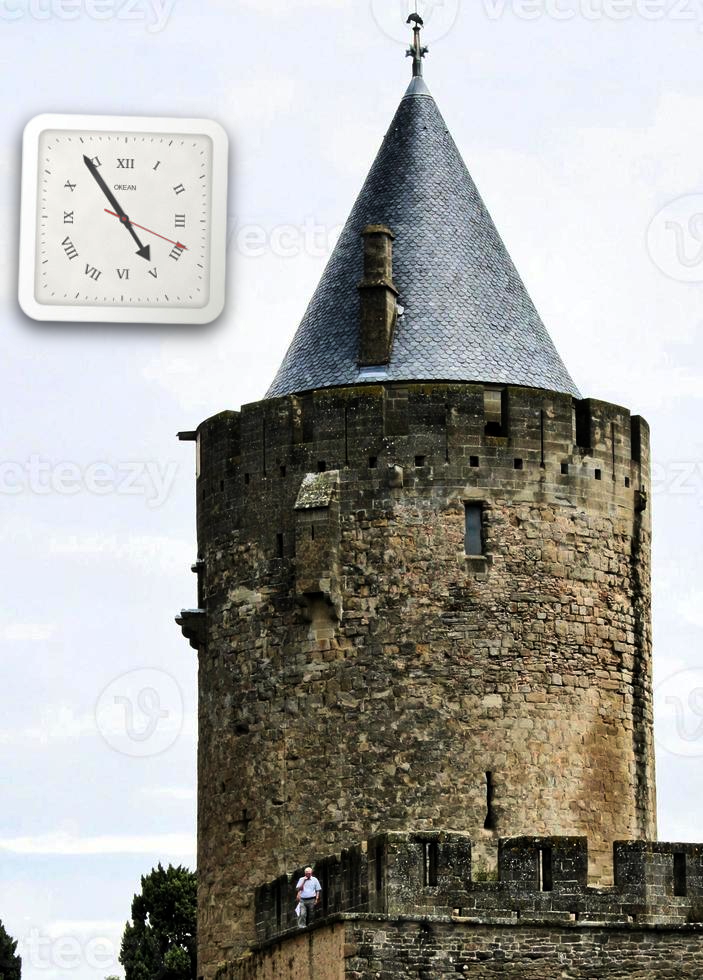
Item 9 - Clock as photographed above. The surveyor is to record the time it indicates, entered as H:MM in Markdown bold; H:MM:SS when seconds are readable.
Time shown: **4:54:19**
